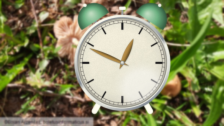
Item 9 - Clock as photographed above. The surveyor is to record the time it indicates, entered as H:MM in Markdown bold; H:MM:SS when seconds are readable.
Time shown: **12:49**
